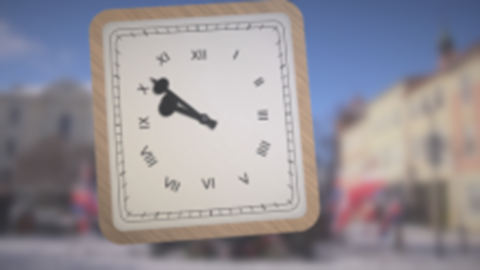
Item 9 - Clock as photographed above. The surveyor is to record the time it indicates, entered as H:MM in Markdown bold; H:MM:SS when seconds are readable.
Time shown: **9:52**
